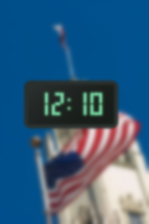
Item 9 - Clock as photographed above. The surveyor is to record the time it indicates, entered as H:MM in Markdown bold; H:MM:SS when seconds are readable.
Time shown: **12:10**
